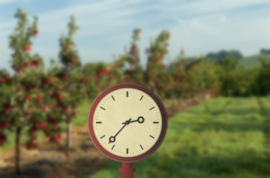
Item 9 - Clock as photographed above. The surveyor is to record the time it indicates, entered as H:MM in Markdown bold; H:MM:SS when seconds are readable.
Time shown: **2:37**
